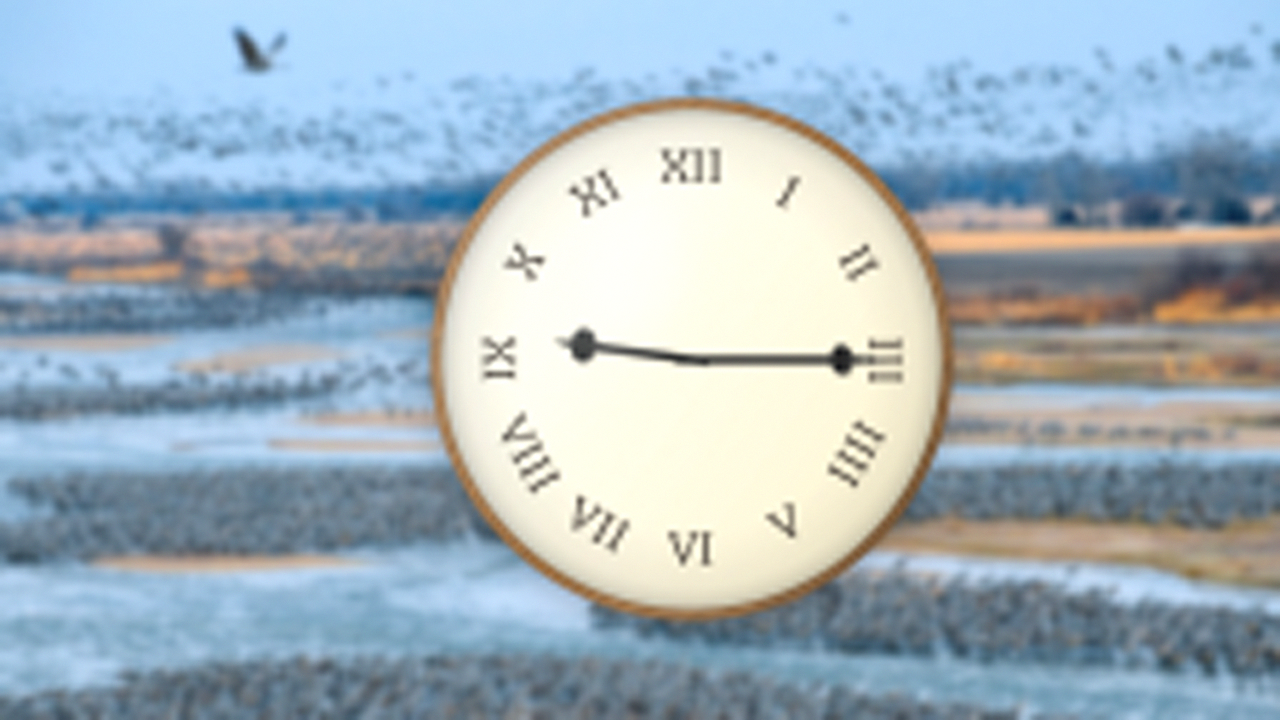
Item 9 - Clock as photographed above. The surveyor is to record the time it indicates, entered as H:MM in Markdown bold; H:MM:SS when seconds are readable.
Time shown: **9:15**
